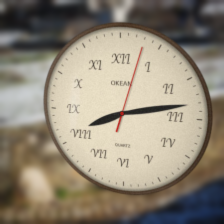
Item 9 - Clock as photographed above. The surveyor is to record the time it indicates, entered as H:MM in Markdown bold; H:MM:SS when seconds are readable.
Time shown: **8:13:03**
